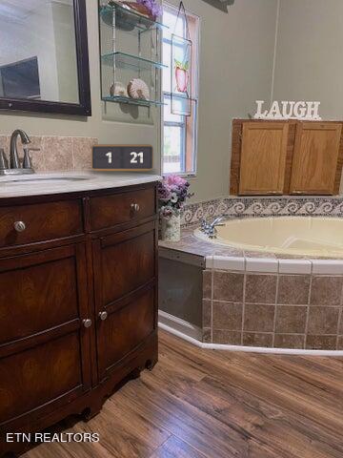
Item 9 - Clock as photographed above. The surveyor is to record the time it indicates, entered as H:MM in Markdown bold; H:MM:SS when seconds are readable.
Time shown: **1:21**
